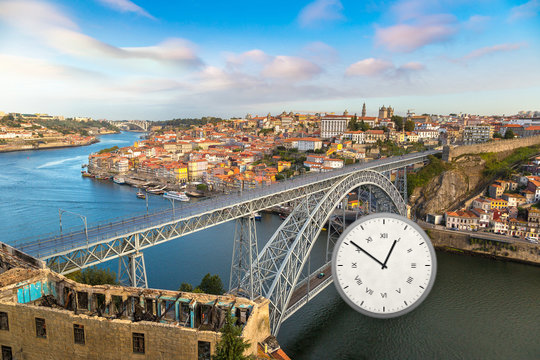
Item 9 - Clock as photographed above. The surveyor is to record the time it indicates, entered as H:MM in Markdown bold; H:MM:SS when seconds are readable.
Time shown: **12:51**
